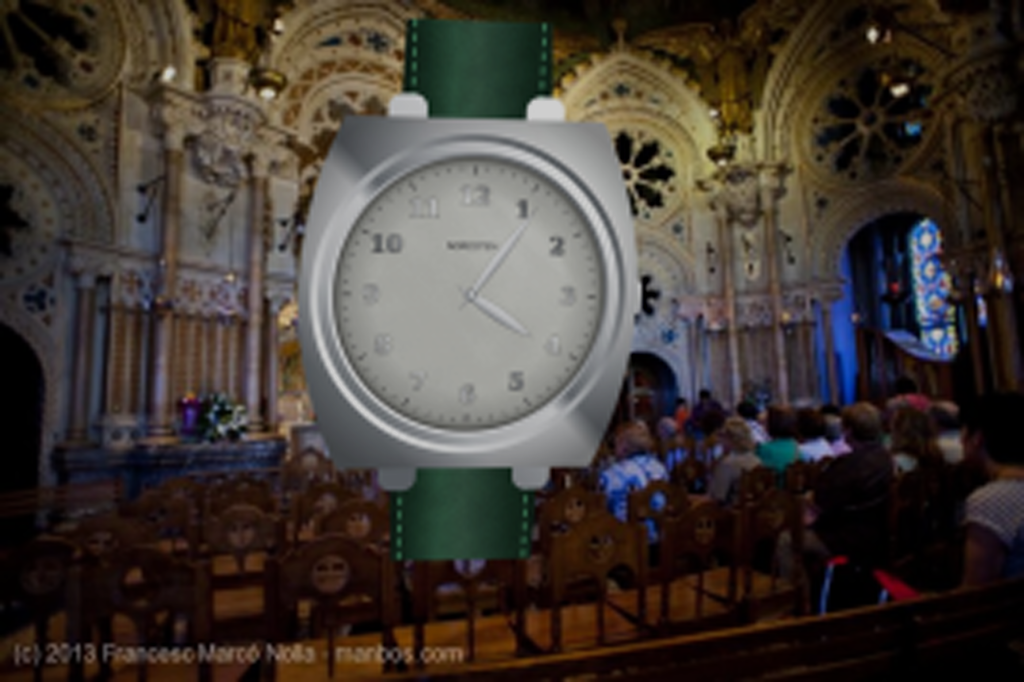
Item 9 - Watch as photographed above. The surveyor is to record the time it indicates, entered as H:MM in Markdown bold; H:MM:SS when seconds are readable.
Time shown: **4:06**
